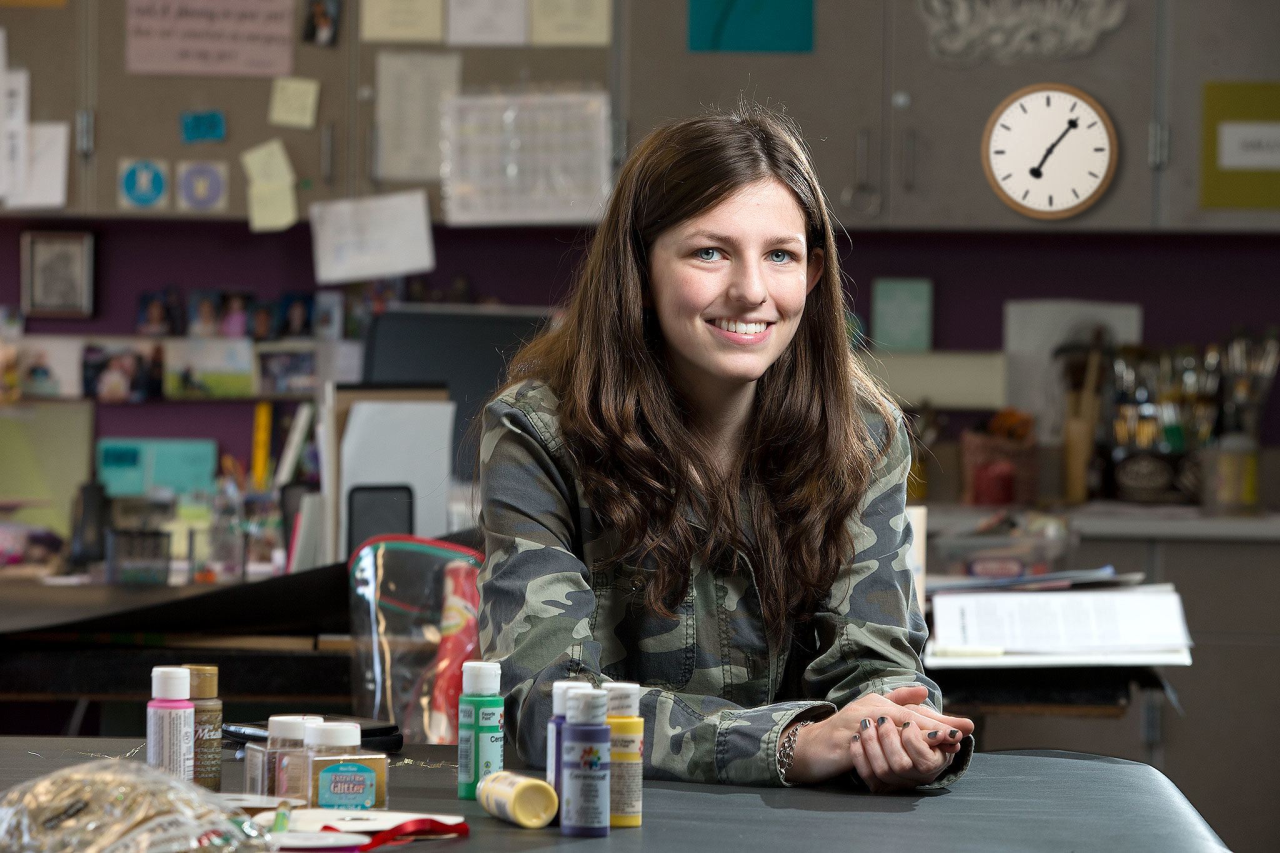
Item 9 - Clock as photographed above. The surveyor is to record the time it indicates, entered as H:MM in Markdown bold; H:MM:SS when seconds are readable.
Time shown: **7:07**
